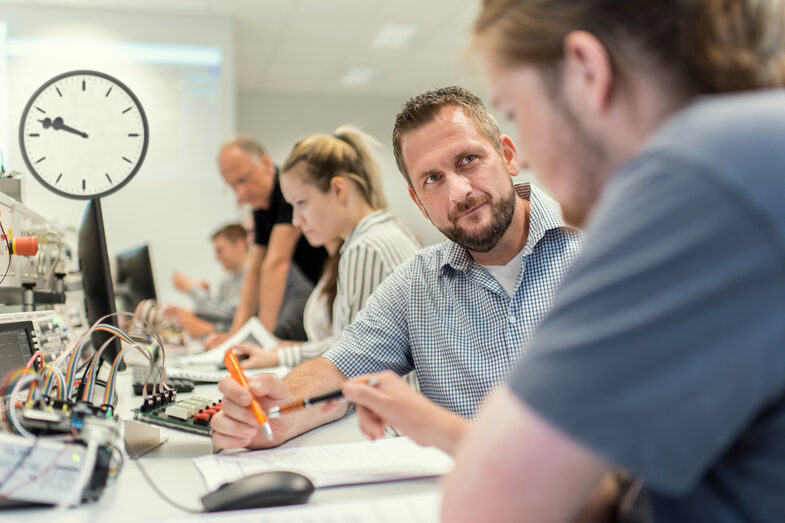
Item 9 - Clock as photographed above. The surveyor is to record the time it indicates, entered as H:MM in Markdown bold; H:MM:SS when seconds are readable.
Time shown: **9:48**
